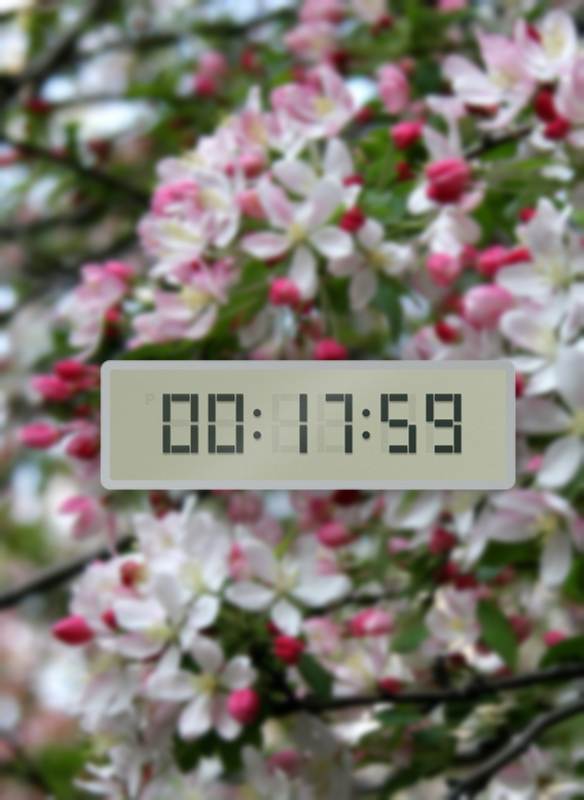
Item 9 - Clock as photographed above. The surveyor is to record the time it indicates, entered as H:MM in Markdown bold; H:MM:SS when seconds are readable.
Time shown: **0:17:59**
